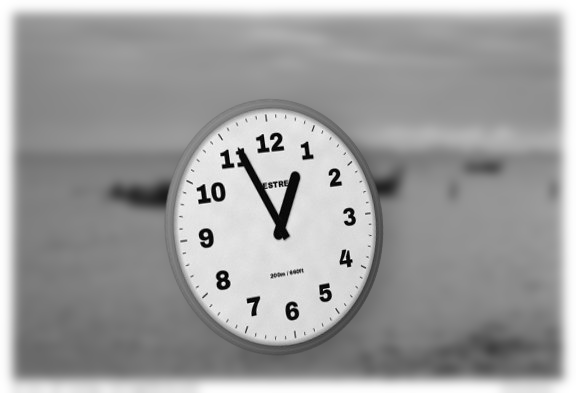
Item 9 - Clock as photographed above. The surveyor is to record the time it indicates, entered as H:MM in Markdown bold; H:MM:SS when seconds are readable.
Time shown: **12:56**
